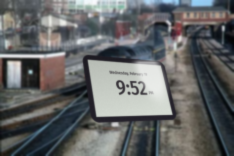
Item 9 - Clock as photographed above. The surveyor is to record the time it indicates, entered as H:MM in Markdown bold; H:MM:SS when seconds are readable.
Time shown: **9:52**
